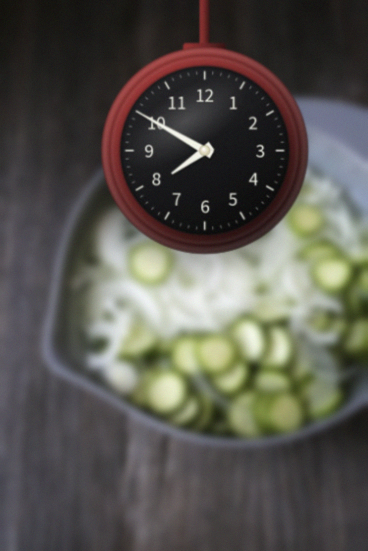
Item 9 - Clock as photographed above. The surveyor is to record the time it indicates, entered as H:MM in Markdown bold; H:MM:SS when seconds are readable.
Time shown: **7:50**
